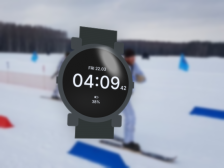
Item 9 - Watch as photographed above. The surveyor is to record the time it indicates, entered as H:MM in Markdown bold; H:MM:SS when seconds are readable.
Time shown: **4:09**
